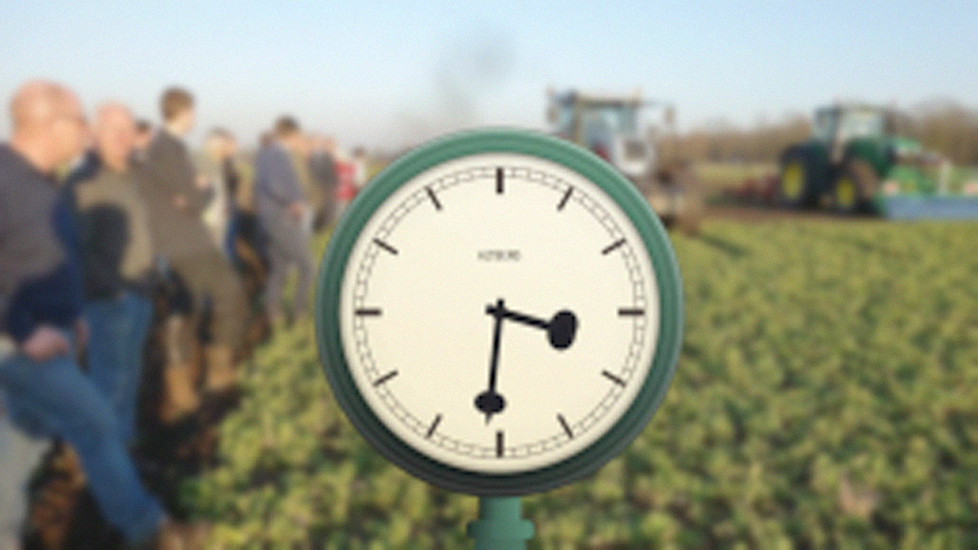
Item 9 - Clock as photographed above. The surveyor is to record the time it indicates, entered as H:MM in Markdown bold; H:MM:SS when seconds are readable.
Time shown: **3:31**
